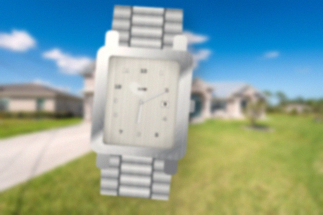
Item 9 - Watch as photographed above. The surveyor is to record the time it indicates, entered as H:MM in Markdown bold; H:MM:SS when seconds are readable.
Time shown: **6:10**
